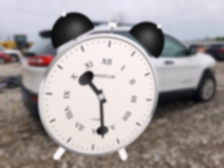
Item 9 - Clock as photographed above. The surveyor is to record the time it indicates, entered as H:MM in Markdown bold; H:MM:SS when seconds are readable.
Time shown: **10:28**
